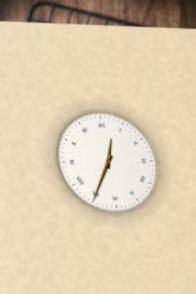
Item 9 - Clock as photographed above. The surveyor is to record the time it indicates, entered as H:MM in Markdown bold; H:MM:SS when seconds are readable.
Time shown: **12:35**
